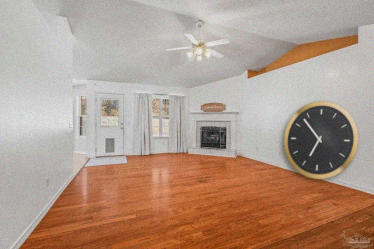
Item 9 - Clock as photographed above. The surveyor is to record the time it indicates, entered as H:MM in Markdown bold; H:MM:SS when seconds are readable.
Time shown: **6:53**
